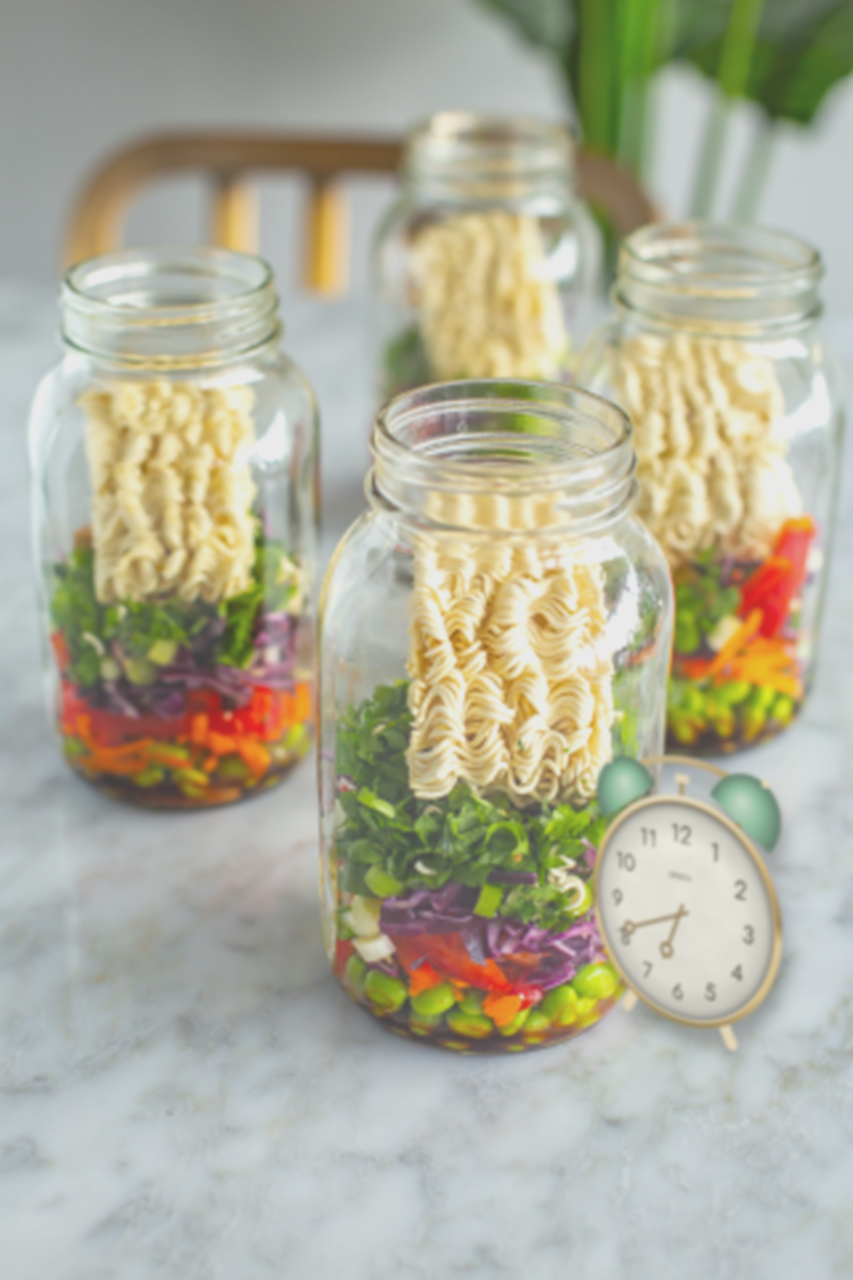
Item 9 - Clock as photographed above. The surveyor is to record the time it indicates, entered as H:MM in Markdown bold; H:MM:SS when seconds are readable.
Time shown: **6:41**
